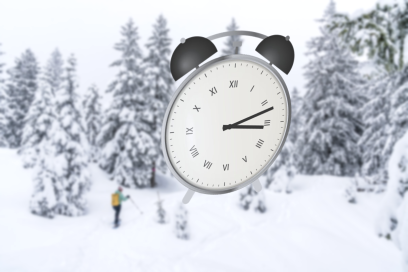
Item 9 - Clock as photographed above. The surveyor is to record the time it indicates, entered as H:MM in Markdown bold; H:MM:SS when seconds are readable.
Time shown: **3:12**
